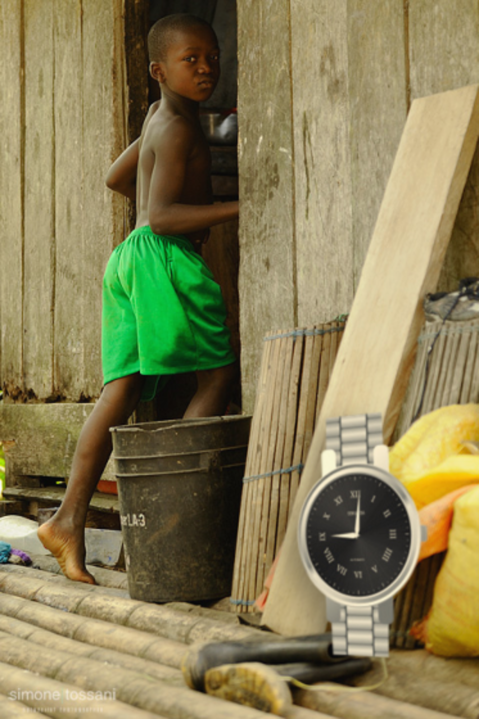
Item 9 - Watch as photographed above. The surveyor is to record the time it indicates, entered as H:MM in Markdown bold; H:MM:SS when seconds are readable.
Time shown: **9:01**
